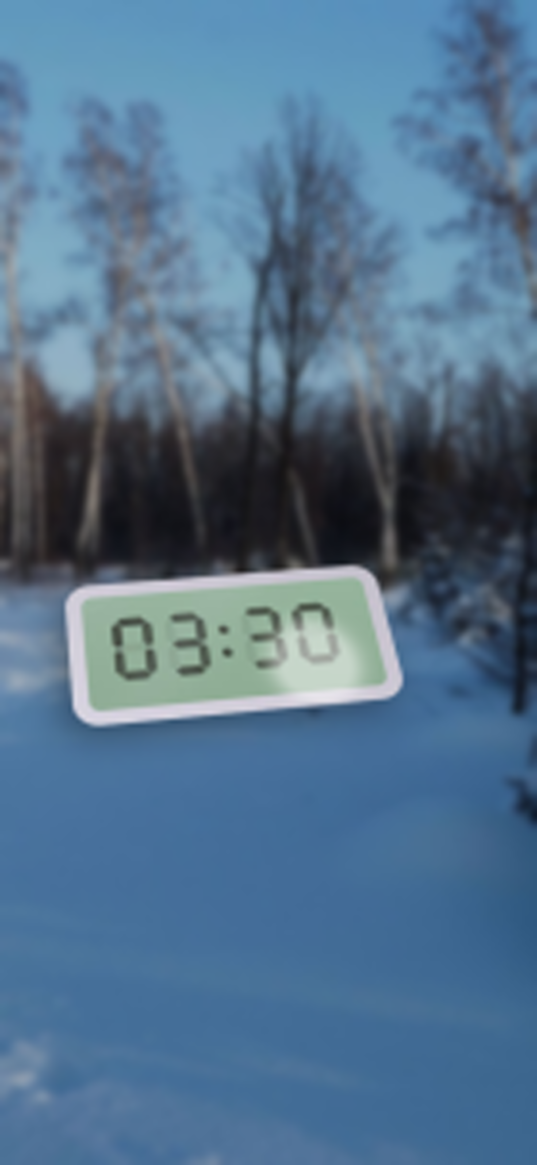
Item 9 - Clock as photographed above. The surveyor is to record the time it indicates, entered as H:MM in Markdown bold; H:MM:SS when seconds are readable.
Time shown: **3:30**
